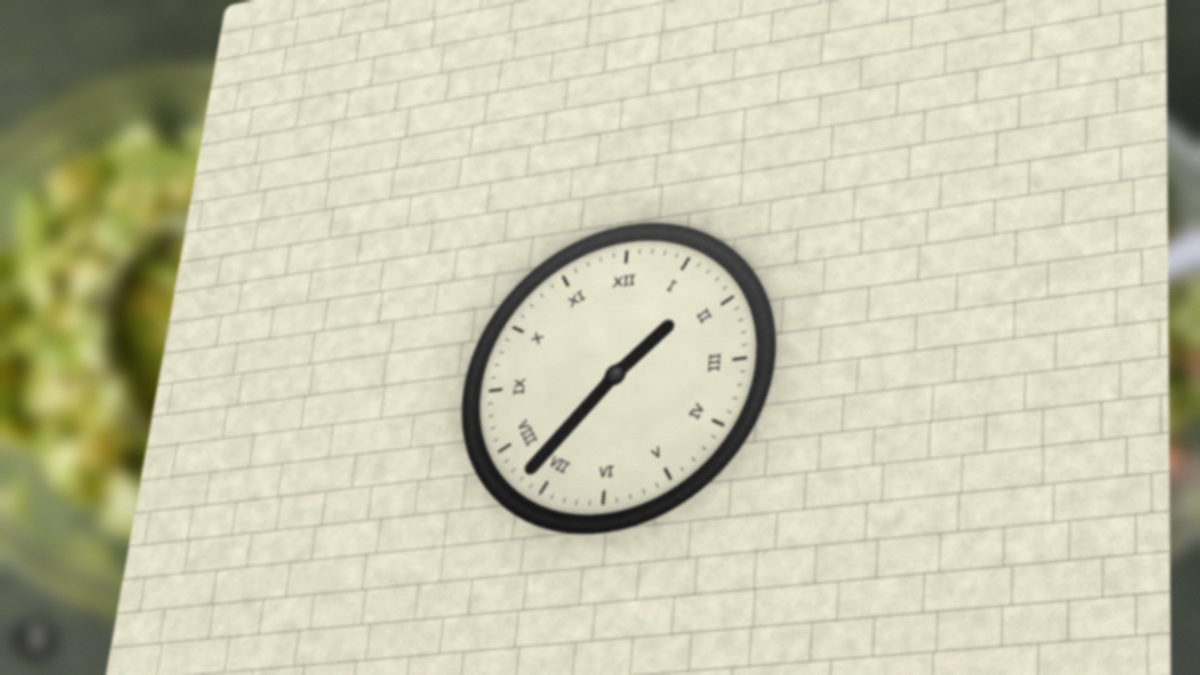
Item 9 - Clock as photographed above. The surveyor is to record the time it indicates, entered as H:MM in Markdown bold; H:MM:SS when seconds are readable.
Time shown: **1:37**
